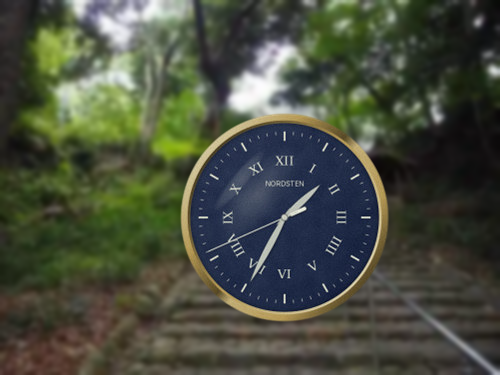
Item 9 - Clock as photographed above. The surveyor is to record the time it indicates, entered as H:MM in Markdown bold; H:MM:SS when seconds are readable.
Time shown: **1:34:41**
